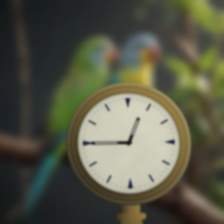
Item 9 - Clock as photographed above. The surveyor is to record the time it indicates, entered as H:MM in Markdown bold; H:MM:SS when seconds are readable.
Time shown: **12:45**
